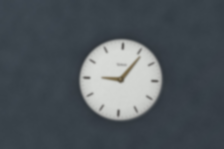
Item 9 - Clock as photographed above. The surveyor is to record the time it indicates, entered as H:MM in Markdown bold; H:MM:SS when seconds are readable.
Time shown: **9:06**
